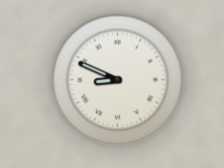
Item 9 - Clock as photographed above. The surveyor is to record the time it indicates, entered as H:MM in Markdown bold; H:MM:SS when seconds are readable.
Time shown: **8:49**
